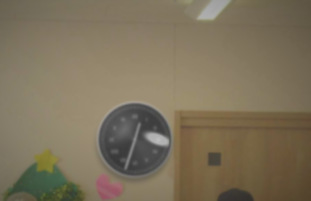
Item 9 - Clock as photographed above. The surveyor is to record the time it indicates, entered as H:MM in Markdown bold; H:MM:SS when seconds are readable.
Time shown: **12:33**
